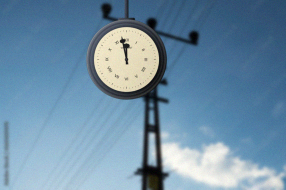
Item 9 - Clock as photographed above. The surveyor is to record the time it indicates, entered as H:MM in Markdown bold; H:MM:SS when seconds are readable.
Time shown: **11:58**
